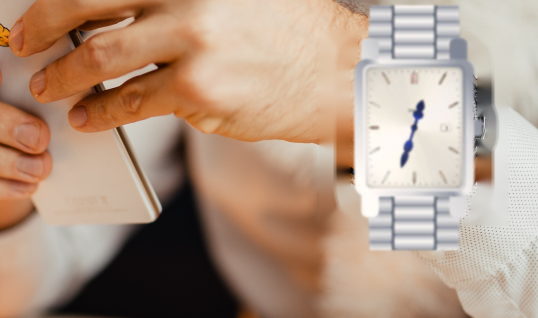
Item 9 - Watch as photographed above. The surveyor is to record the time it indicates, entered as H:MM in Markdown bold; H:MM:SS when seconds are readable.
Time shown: **12:33**
